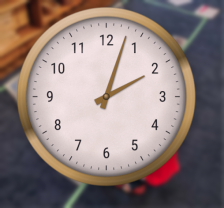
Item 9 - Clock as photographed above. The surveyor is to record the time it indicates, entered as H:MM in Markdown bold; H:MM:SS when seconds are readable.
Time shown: **2:03**
